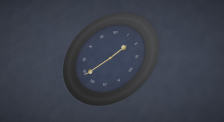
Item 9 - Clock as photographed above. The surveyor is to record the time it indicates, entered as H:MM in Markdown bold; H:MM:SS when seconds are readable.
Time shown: **1:39**
